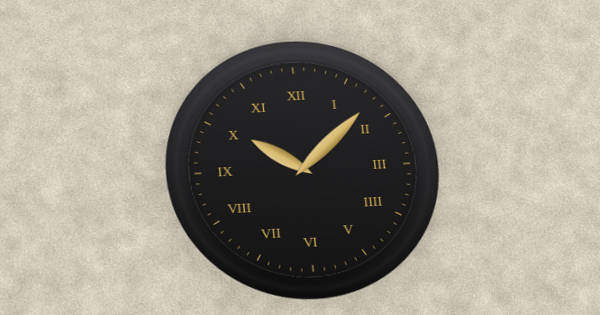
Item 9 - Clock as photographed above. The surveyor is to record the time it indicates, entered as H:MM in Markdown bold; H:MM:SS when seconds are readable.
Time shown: **10:08**
